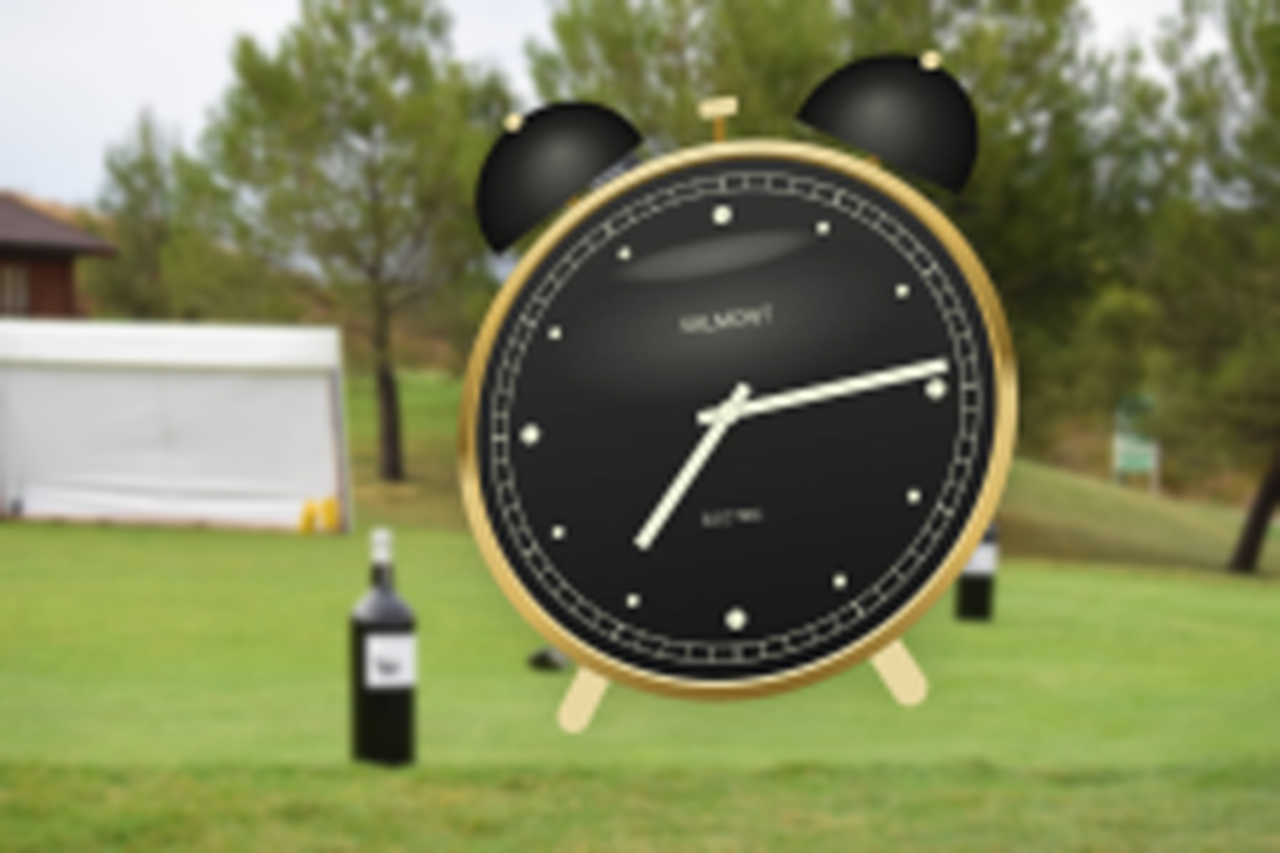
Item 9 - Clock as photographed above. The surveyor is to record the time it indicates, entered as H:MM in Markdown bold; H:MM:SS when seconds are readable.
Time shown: **7:14**
